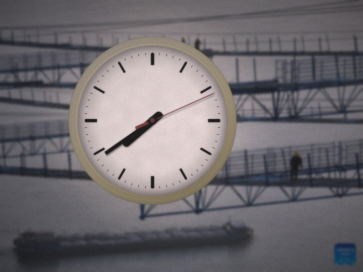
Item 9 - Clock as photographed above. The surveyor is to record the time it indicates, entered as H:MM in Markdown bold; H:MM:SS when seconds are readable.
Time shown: **7:39:11**
